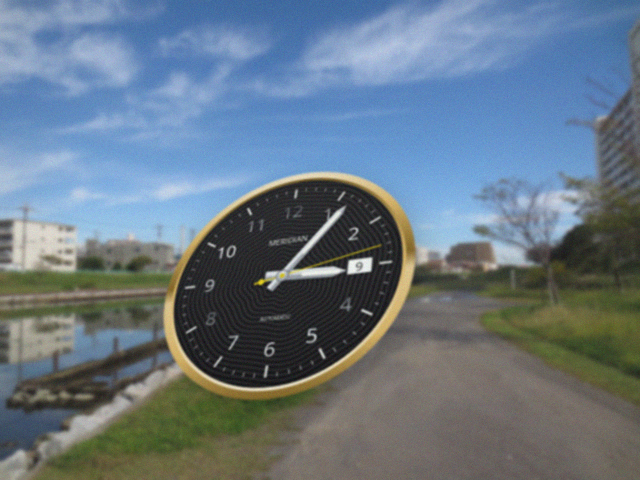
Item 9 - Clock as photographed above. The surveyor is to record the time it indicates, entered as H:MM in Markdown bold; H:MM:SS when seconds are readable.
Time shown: **3:06:13**
